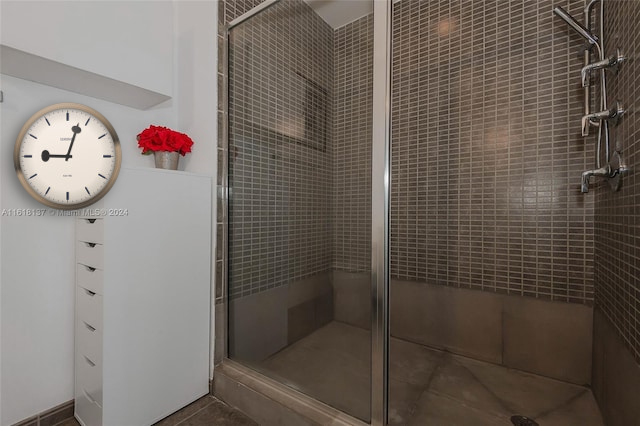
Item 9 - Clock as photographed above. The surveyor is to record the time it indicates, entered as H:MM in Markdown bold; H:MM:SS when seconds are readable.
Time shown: **9:03**
